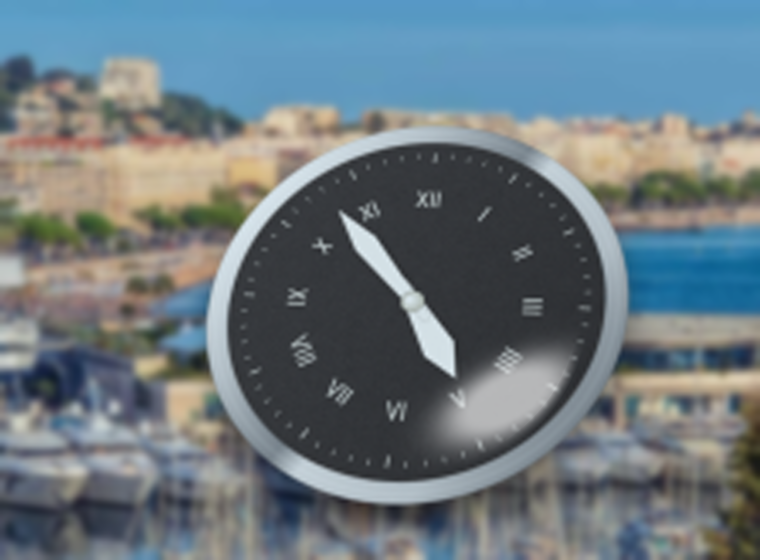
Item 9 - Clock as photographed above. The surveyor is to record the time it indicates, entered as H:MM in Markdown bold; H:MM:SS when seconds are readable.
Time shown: **4:53**
